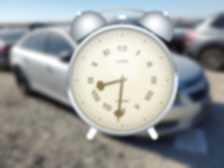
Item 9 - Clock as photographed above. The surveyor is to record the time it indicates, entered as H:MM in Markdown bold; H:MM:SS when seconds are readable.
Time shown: **8:31**
